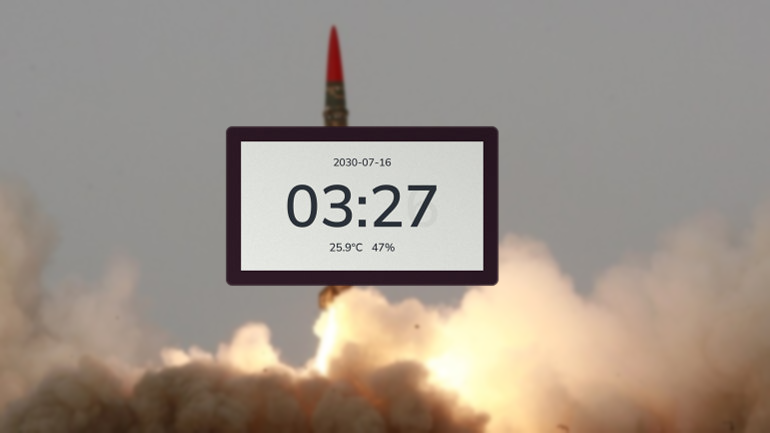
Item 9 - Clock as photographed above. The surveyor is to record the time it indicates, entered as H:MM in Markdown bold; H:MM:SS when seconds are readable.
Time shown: **3:27**
